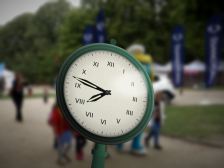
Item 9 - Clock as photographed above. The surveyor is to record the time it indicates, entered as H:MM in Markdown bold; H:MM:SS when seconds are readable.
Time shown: **7:47**
